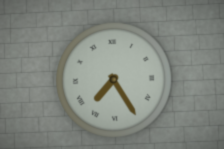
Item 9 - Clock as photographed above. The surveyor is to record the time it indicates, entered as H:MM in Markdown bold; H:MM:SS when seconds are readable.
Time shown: **7:25**
